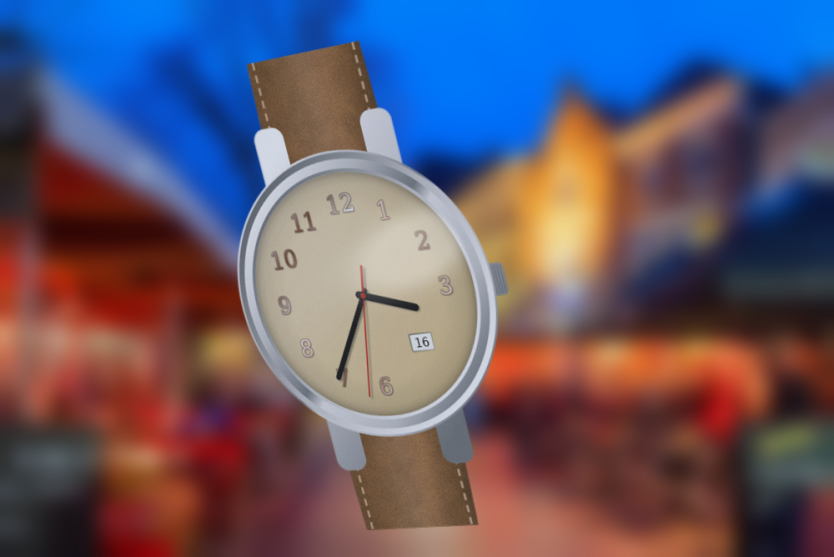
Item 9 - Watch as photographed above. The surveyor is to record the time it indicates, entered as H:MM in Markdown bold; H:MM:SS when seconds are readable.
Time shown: **3:35:32**
